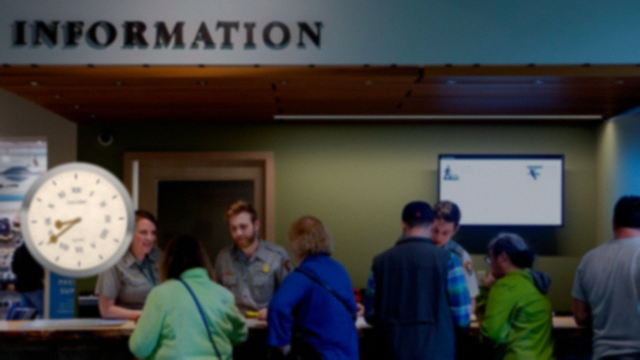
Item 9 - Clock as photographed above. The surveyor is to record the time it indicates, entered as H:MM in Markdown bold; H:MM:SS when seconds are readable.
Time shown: **8:39**
